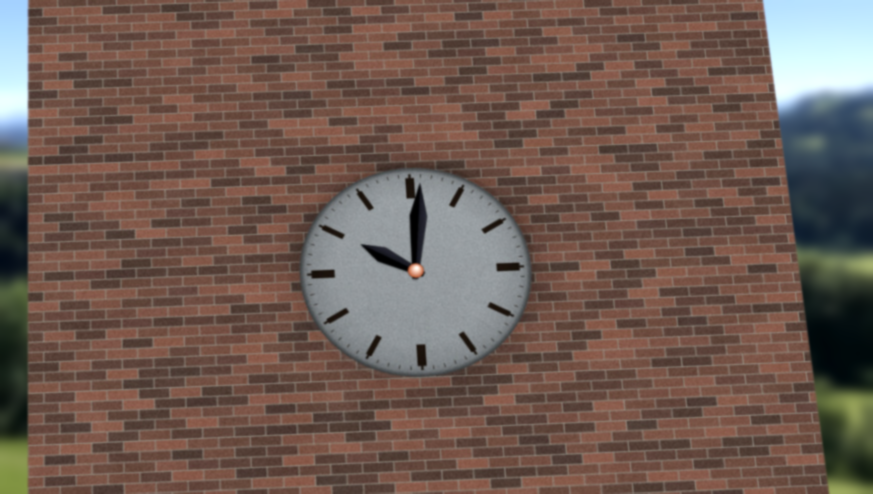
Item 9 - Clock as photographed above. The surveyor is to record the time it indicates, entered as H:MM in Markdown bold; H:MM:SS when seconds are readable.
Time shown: **10:01**
